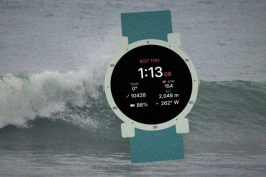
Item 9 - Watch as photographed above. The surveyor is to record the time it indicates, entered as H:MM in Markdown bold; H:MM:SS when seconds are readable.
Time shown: **1:13**
